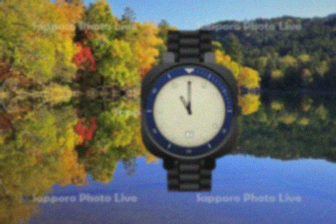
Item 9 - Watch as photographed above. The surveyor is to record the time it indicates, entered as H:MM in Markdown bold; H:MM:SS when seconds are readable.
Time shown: **11:00**
